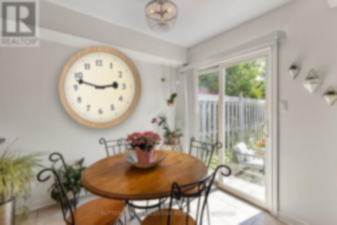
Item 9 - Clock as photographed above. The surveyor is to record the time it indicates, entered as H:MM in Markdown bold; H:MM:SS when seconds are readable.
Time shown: **2:48**
